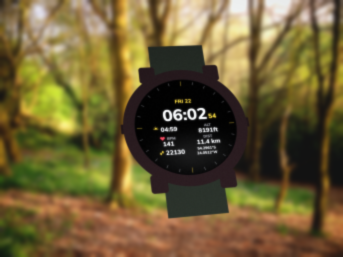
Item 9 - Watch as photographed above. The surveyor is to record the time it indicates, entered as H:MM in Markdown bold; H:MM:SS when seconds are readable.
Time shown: **6:02**
